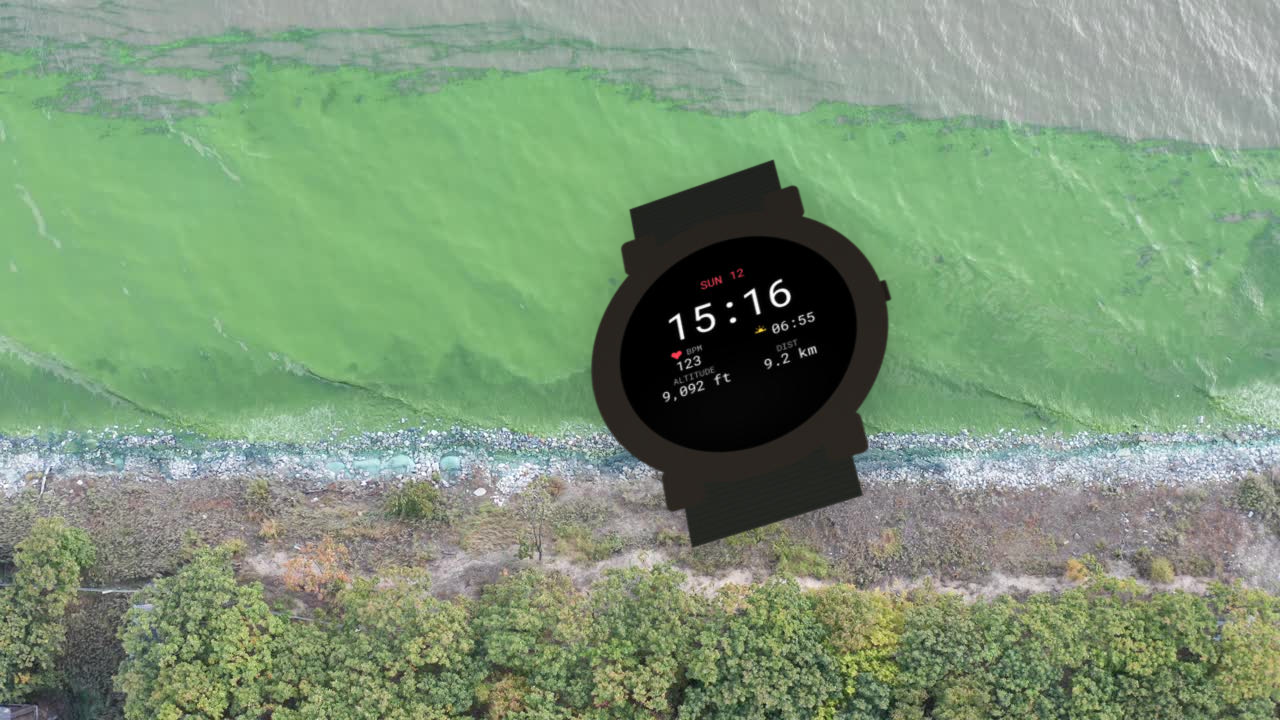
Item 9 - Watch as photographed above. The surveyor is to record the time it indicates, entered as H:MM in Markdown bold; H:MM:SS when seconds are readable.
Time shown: **15:16**
